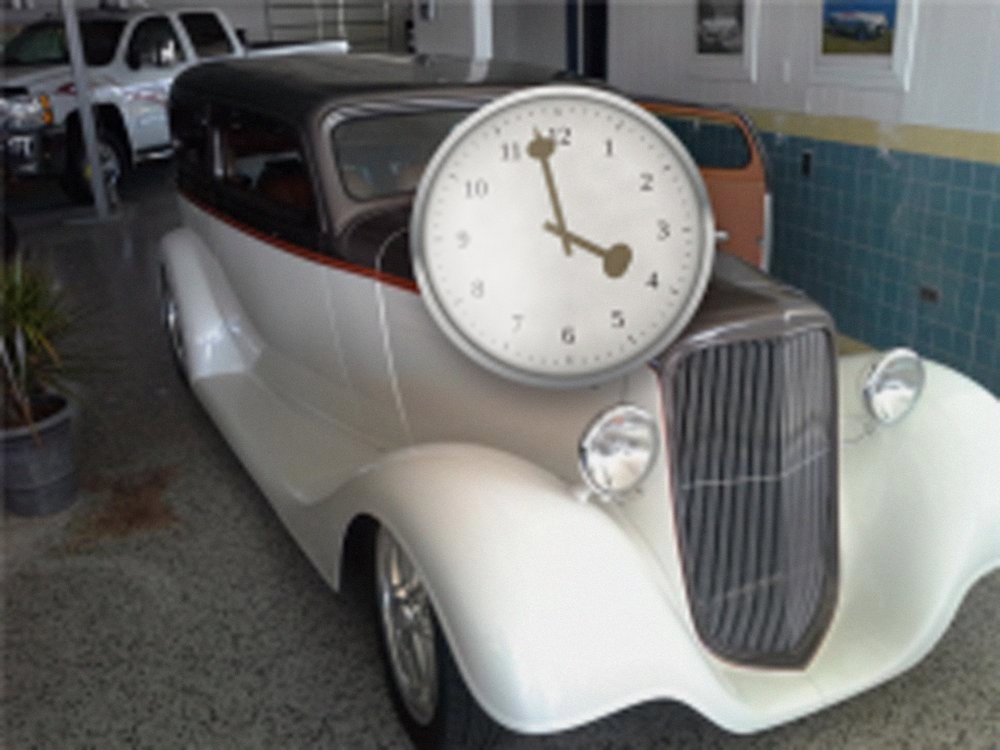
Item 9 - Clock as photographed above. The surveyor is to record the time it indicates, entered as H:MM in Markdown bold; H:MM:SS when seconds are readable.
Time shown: **3:58**
